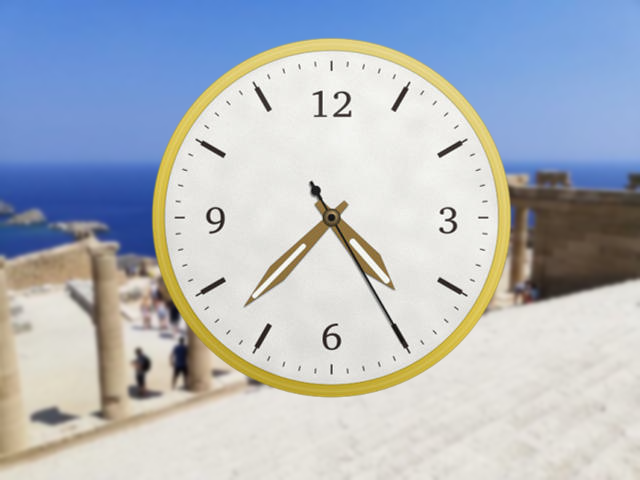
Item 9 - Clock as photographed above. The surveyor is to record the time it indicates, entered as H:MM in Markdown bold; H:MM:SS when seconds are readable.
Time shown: **4:37:25**
